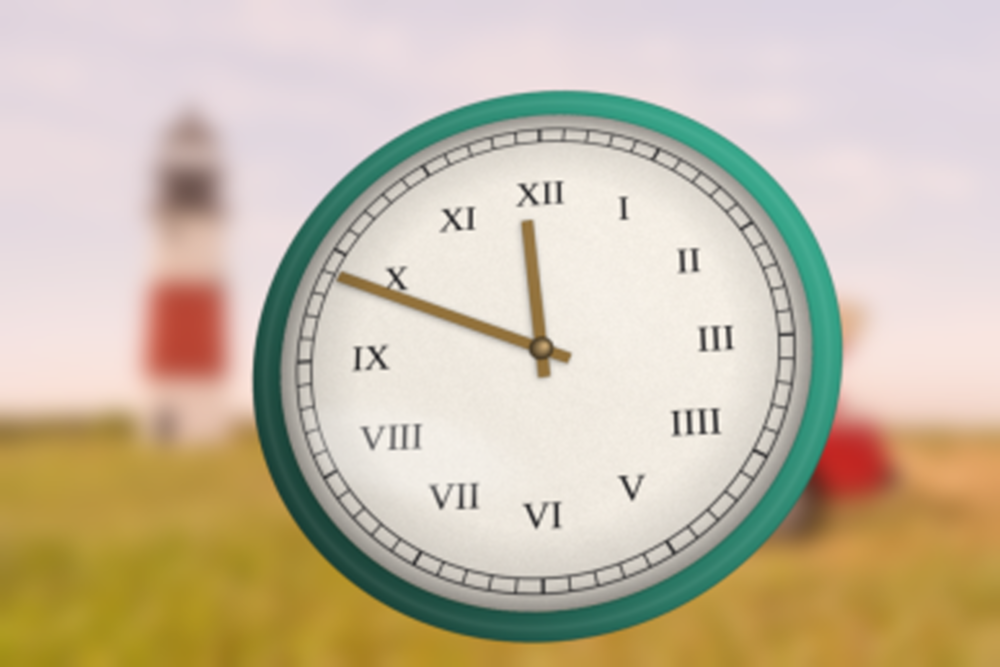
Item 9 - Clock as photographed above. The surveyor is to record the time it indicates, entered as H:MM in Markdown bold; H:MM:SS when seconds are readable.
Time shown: **11:49**
